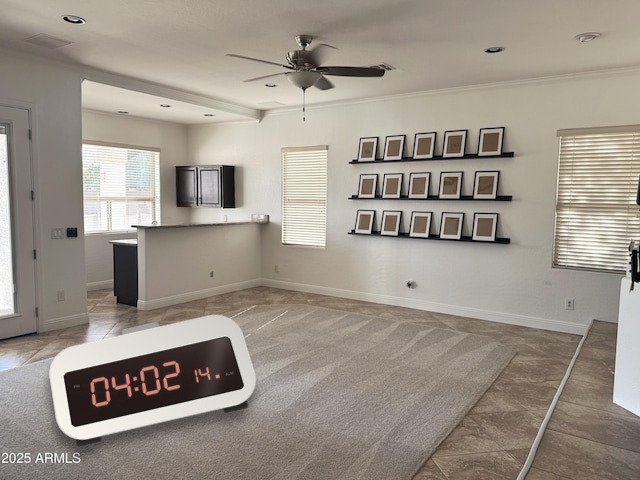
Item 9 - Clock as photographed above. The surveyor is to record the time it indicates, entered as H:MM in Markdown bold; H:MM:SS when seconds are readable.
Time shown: **4:02:14**
